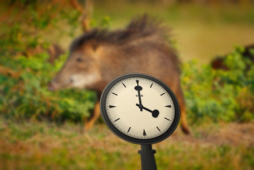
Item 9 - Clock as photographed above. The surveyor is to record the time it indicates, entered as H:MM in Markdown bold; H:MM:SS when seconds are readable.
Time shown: **4:00**
